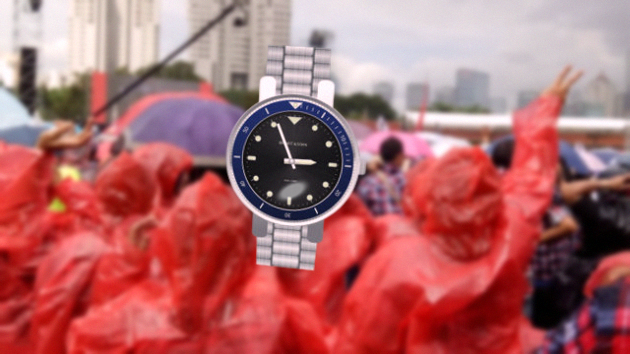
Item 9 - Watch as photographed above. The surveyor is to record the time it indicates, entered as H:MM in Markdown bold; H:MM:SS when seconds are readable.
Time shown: **2:56**
